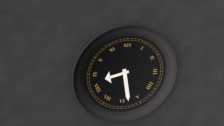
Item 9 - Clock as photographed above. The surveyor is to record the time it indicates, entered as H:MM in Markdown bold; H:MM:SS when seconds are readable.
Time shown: **8:28**
